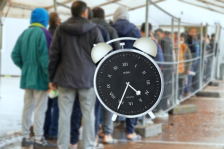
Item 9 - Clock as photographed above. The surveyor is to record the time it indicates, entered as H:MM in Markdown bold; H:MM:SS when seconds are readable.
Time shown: **4:35**
